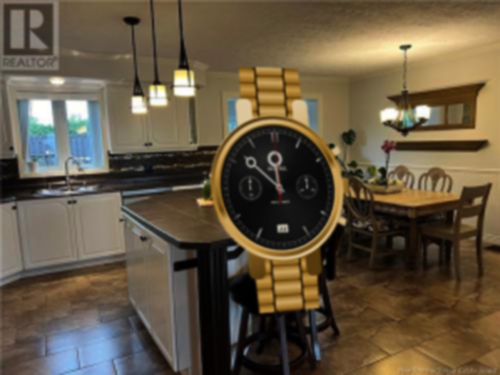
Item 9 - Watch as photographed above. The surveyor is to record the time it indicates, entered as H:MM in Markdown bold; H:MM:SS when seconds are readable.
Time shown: **11:52**
